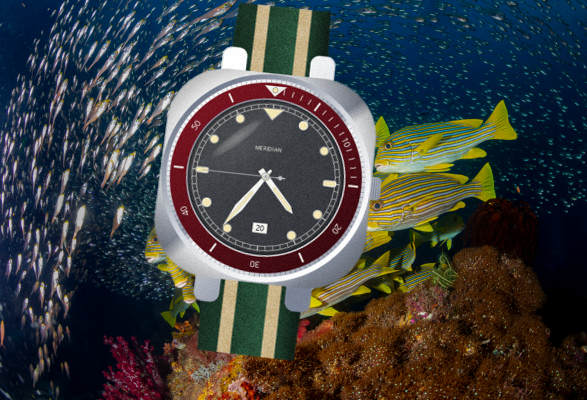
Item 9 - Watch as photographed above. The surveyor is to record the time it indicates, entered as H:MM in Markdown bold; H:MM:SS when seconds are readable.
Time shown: **4:35:45**
